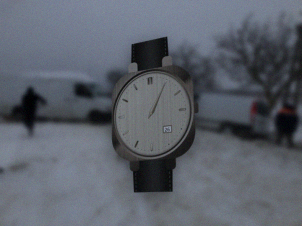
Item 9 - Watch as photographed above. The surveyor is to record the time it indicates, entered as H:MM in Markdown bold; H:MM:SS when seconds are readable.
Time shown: **1:05**
